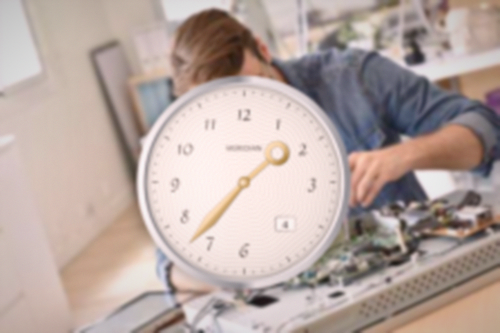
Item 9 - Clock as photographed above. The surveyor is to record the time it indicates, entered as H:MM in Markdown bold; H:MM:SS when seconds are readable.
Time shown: **1:37**
